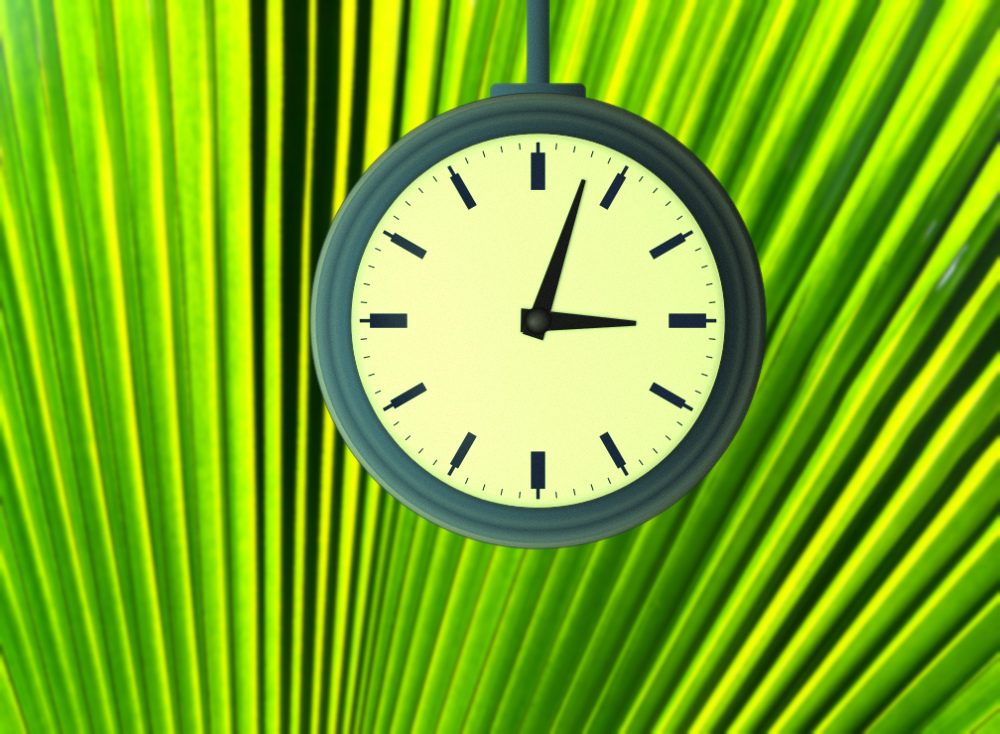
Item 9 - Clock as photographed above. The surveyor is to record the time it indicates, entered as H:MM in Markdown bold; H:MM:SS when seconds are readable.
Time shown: **3:03**
